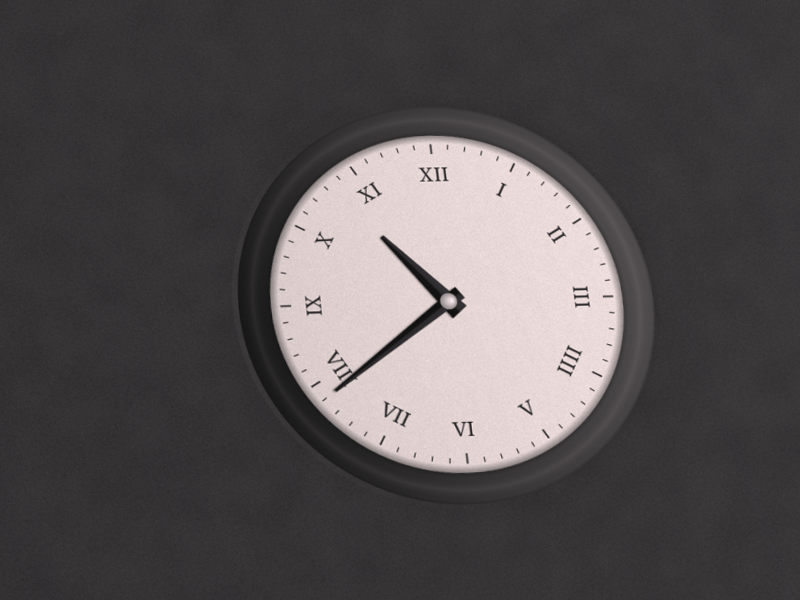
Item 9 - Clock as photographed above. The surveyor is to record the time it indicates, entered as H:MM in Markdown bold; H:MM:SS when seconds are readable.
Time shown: **10:39**
